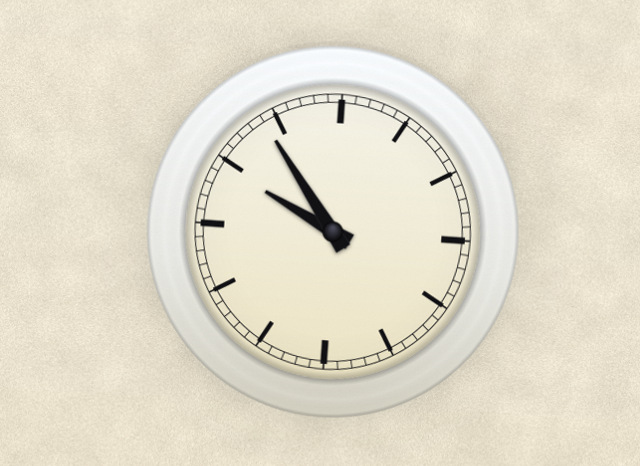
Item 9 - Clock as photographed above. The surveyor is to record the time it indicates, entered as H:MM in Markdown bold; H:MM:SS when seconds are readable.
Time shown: **9:54**
